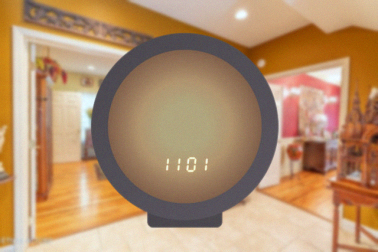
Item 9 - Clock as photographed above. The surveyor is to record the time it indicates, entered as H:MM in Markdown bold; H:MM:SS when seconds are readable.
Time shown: **11:01**
